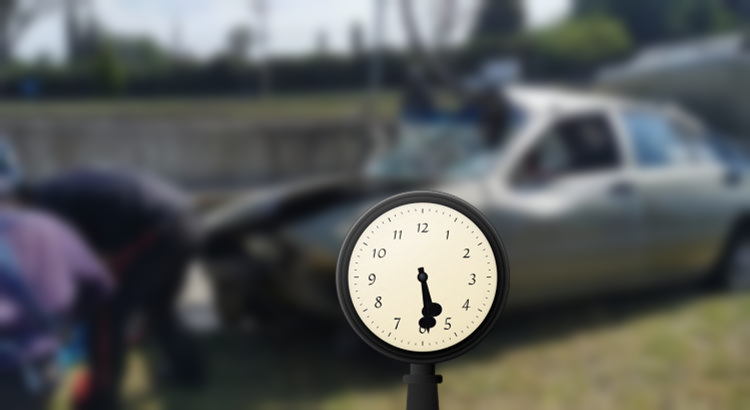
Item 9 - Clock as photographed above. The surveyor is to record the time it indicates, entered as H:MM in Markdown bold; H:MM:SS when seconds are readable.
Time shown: **5:29**
